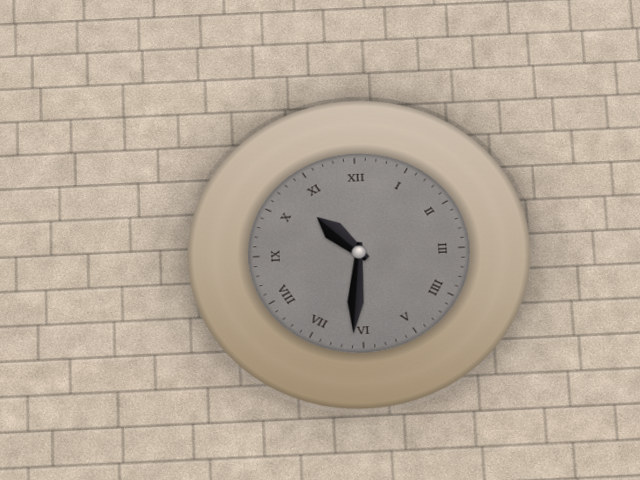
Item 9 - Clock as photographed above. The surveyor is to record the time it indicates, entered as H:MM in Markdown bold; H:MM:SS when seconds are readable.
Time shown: **10:31**
